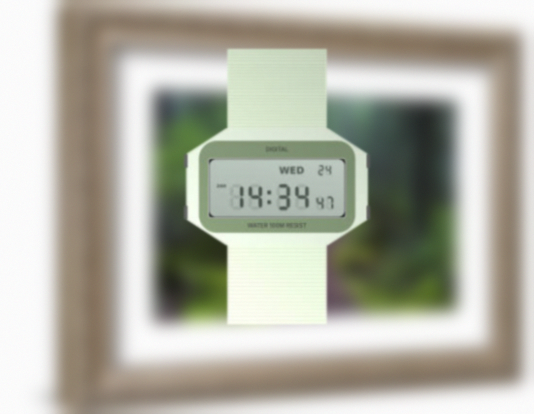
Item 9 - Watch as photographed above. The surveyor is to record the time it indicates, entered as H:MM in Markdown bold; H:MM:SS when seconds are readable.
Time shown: **14:34:47**
